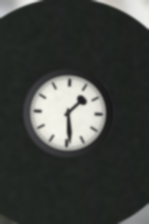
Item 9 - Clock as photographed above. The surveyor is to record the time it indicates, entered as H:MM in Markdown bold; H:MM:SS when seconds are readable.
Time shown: **1:29**
